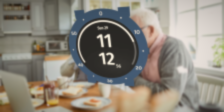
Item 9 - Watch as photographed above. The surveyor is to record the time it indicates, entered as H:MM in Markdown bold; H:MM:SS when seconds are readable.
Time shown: **11:12**
